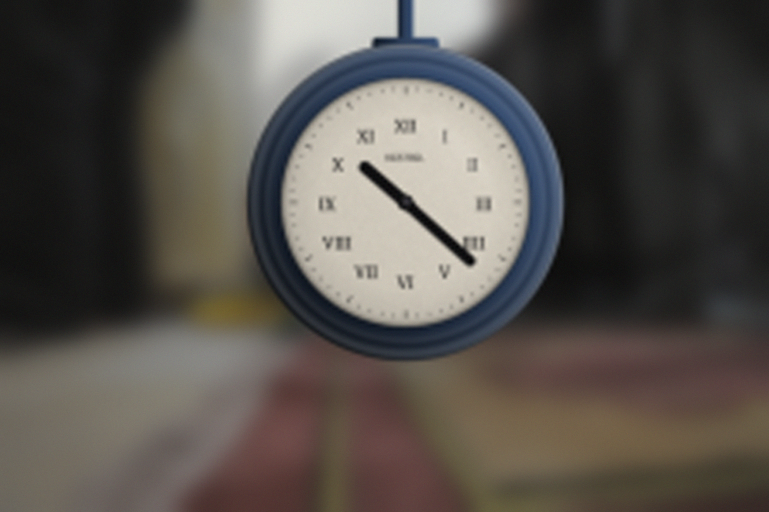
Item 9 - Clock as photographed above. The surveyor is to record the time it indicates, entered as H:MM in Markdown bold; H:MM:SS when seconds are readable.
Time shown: **10:22**
